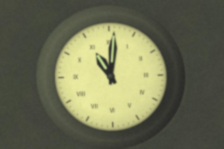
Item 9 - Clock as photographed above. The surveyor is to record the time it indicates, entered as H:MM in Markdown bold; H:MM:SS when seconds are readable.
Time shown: **11:01**
